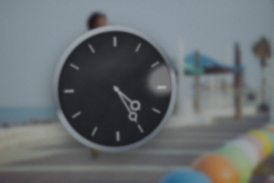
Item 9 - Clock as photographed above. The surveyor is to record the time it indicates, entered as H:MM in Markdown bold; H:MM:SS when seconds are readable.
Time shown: **4:25**
